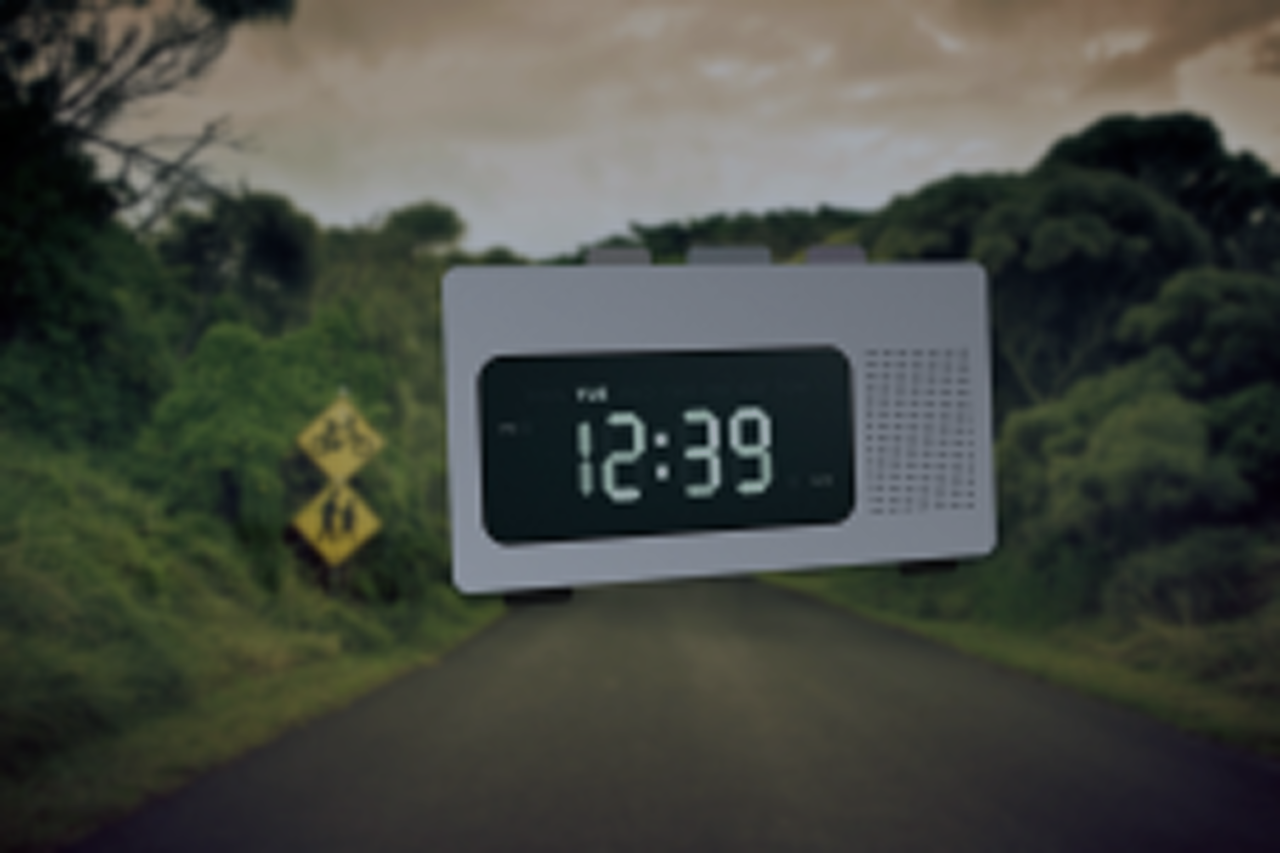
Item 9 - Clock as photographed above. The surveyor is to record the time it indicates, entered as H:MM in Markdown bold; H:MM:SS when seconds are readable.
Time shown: **12:39**
